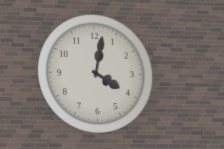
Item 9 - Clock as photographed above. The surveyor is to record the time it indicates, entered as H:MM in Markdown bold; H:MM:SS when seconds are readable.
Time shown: **4:02**
